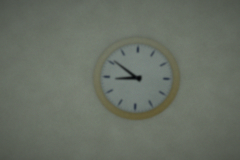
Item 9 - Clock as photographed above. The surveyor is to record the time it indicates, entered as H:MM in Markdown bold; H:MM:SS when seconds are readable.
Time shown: **8:51**
